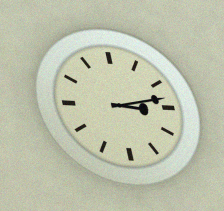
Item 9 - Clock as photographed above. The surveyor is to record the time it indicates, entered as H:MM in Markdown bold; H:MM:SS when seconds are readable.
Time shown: **3:13**
